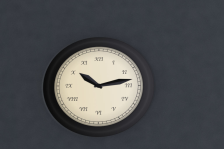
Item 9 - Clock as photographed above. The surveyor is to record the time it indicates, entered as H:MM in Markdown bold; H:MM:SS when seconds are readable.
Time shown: **10:13**
